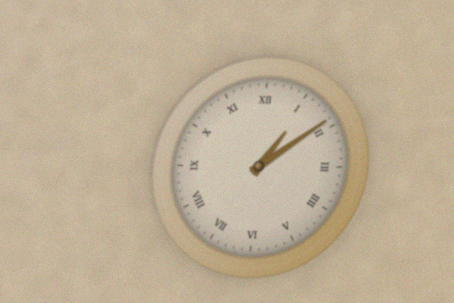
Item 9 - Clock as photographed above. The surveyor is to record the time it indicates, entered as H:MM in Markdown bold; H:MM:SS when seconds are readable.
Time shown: **1:09**
